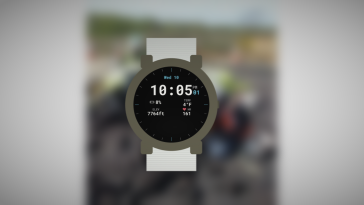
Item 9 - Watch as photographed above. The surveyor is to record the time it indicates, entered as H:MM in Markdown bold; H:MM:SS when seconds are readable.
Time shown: **10:05**
